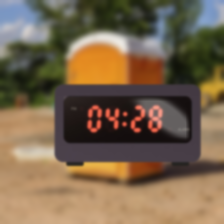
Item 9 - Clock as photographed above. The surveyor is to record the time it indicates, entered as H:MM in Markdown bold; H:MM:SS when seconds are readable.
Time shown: **4:28**
